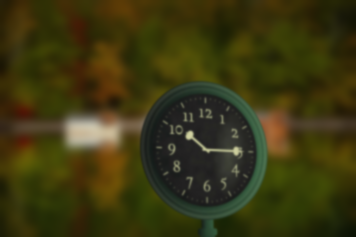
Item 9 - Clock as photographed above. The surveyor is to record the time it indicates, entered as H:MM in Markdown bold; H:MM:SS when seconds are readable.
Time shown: **10:15**
